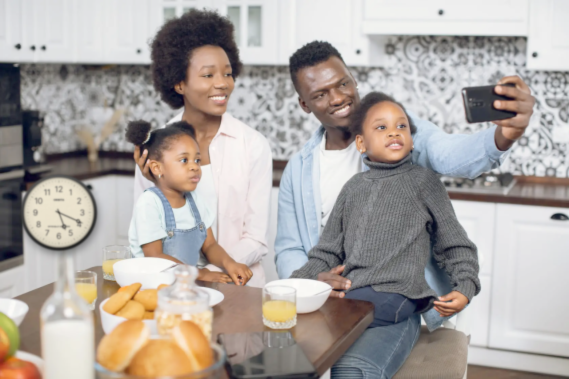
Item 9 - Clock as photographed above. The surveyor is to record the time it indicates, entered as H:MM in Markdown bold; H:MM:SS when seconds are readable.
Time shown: **5:19**
